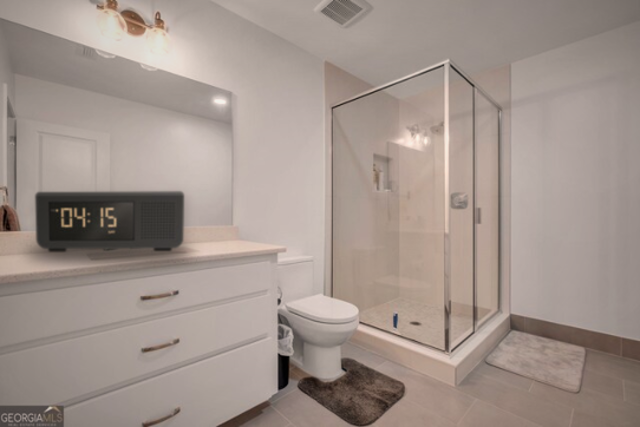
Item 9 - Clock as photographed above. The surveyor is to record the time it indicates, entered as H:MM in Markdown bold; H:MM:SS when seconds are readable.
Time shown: **4:15**
